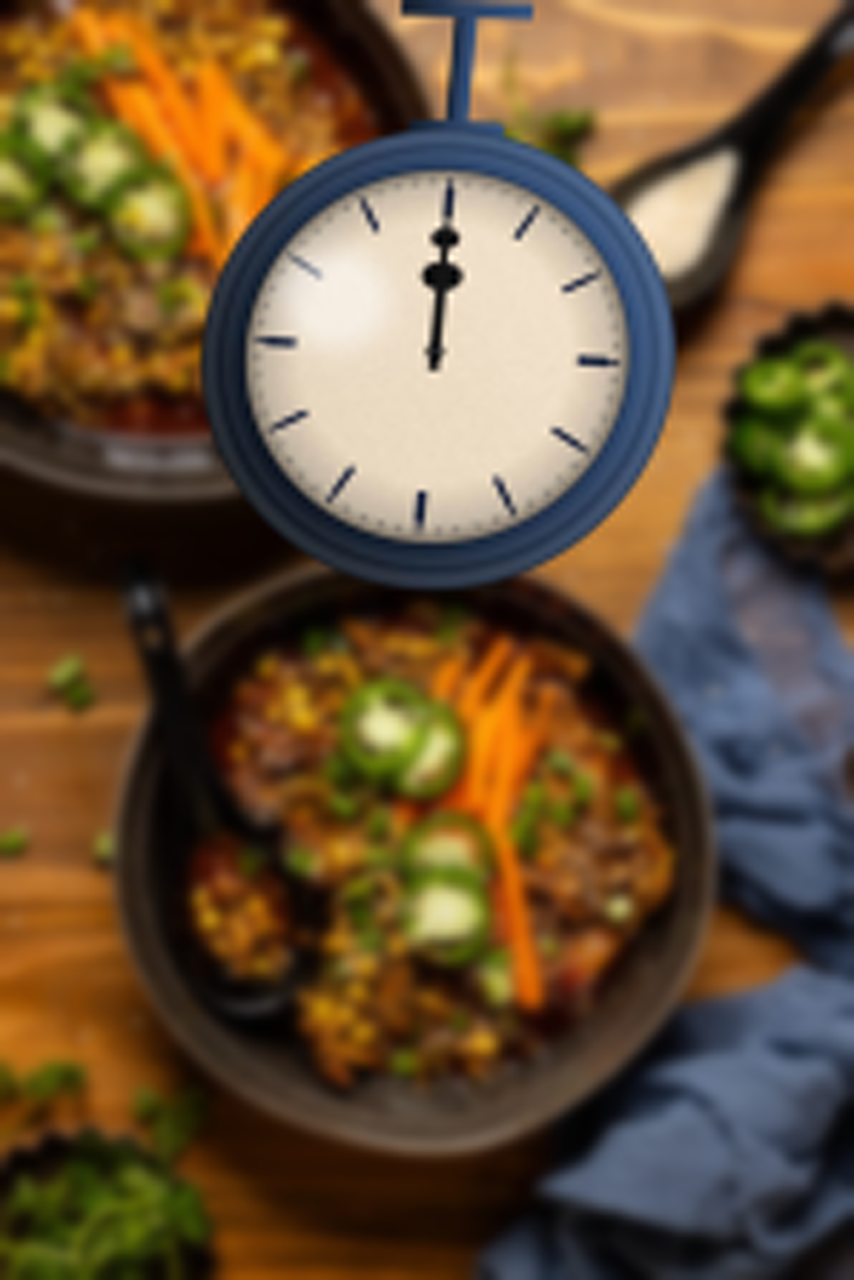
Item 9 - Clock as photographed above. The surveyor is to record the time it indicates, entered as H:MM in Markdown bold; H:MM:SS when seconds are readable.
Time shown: **12:00**
